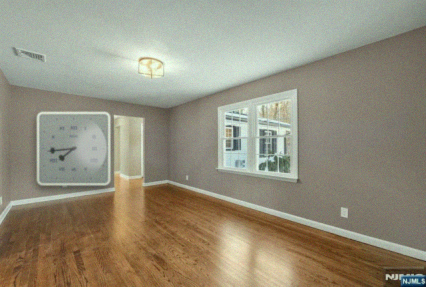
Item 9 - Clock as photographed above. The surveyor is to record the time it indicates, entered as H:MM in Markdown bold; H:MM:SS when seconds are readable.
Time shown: **7:44**
